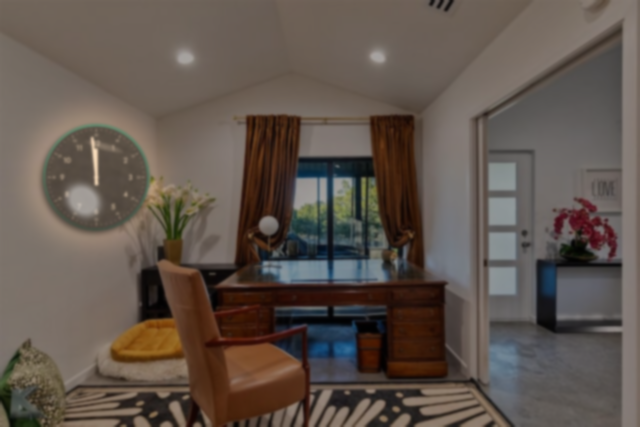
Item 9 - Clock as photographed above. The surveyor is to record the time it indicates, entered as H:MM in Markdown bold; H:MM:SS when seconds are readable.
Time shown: **11:59**
